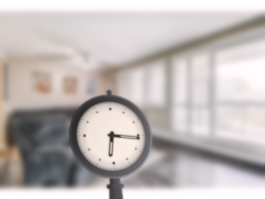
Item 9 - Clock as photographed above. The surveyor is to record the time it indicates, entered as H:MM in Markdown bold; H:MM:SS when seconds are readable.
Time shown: **6:16**
